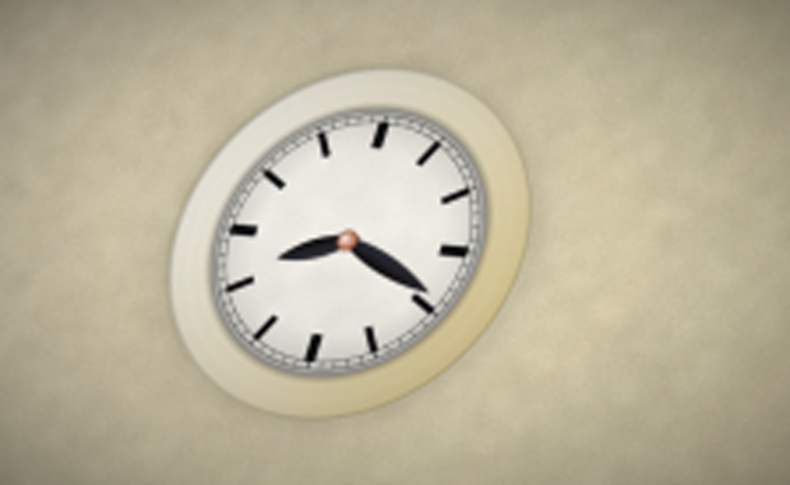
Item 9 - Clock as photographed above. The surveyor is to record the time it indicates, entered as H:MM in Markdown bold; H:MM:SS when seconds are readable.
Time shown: **8:19**
